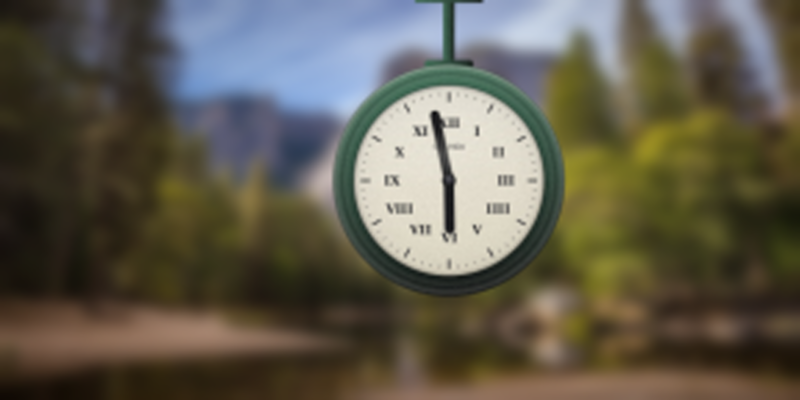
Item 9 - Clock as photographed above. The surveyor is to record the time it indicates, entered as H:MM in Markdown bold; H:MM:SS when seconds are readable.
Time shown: **5:58**
